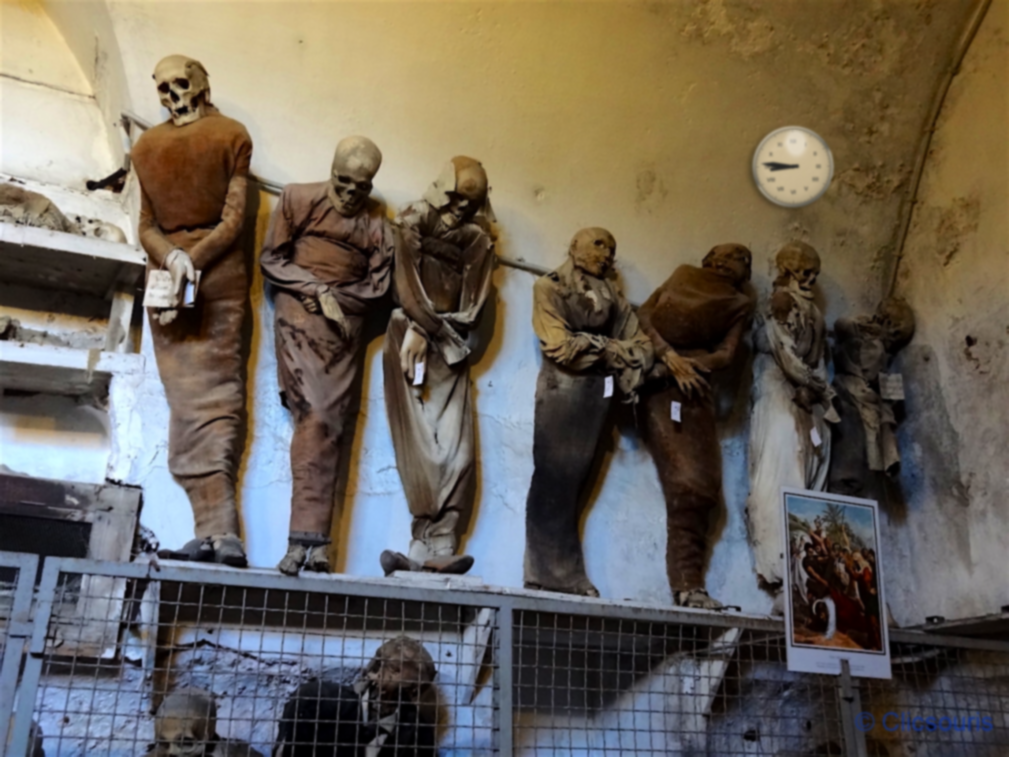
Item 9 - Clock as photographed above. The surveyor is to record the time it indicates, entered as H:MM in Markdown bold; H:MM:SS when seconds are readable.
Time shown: **8:46**
